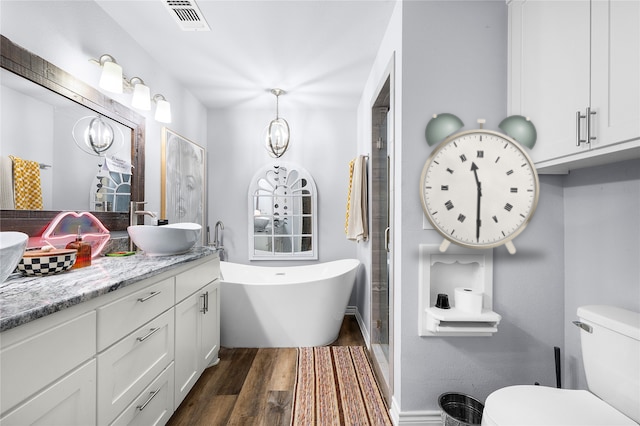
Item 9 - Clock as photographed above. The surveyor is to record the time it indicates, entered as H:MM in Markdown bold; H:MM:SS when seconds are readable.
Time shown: **11:30**
